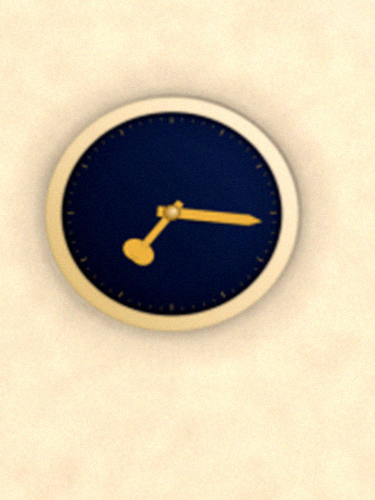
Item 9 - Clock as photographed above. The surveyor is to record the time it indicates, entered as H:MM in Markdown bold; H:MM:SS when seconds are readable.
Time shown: **7:16**
